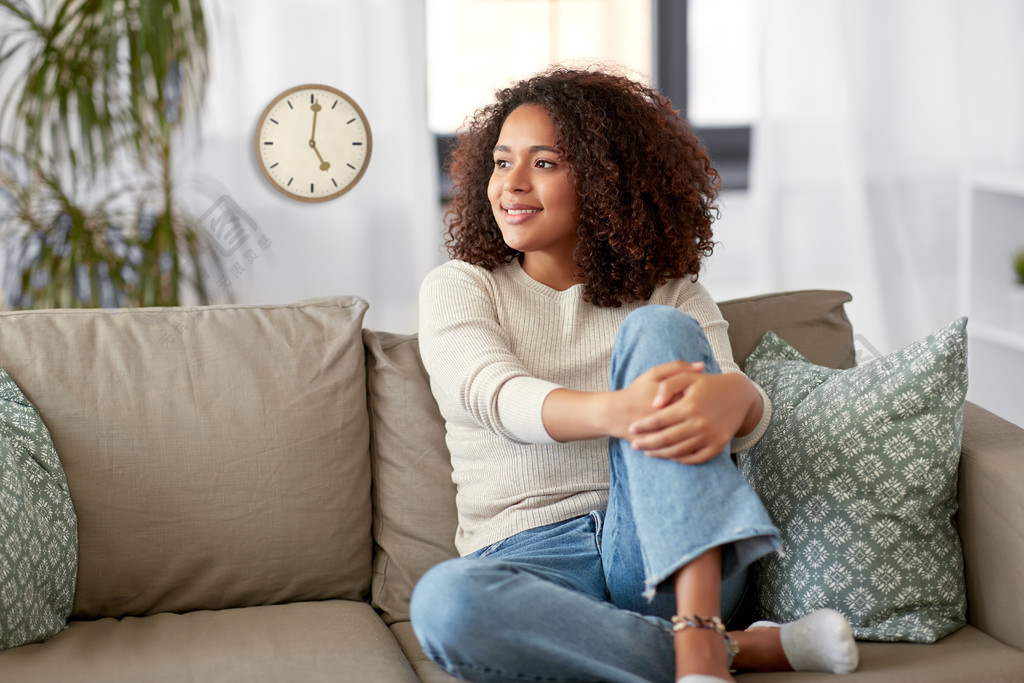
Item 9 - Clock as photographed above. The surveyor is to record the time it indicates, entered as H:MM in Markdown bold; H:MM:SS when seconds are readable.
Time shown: **5:01**
